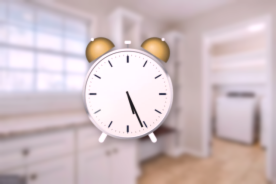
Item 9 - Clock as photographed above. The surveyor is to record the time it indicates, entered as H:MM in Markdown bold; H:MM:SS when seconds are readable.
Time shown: **5:26**
